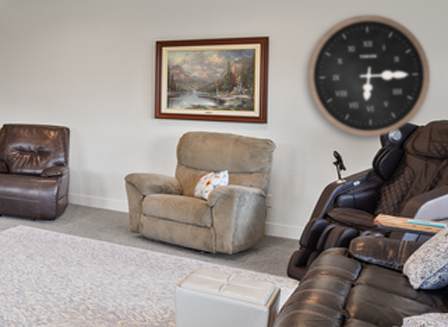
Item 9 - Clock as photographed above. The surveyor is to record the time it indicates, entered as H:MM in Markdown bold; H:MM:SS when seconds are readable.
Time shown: **6:15**
